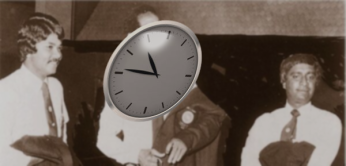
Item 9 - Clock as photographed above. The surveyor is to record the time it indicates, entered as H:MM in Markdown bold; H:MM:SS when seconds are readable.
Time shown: **10:46**
